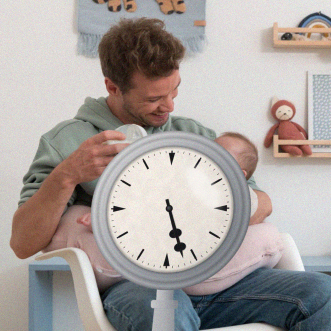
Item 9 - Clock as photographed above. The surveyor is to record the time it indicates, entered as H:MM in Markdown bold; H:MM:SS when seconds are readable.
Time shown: **5:27**
